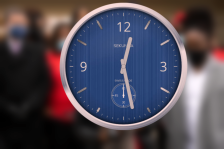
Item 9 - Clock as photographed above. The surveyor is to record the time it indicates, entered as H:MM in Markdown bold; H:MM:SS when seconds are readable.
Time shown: **12:28**
